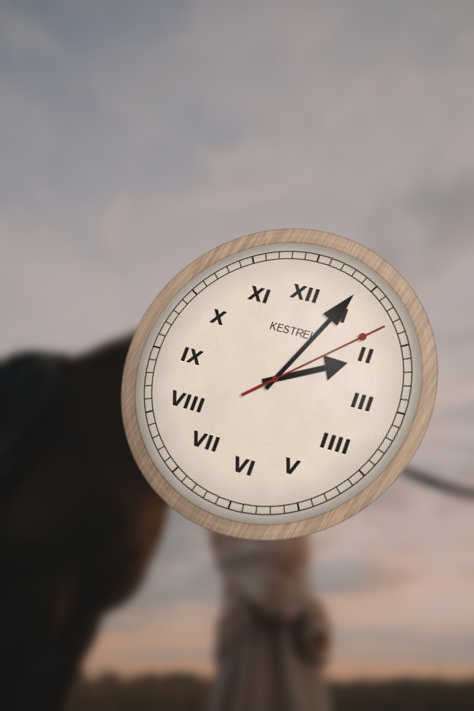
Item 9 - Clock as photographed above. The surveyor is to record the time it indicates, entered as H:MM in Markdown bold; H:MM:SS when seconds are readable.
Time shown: **2:04:08**
